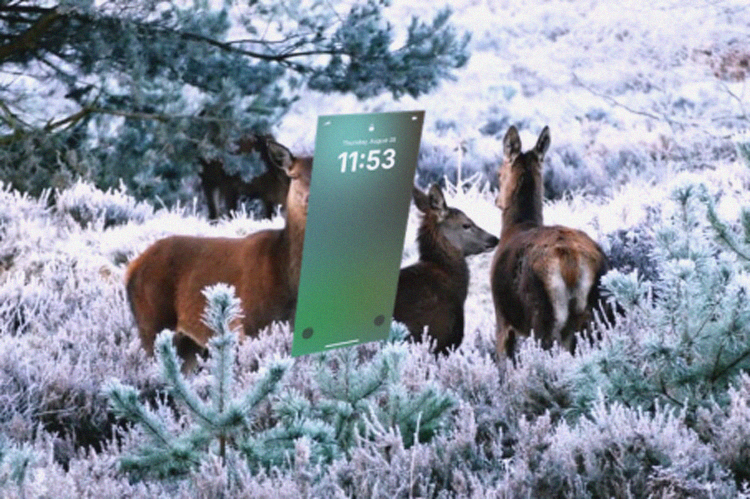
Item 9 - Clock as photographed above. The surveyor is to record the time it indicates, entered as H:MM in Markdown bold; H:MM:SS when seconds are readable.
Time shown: **11:53**
